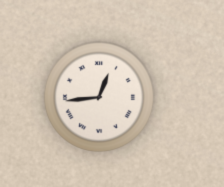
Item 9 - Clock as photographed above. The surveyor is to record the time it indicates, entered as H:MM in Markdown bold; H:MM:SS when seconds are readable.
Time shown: **12:44**
